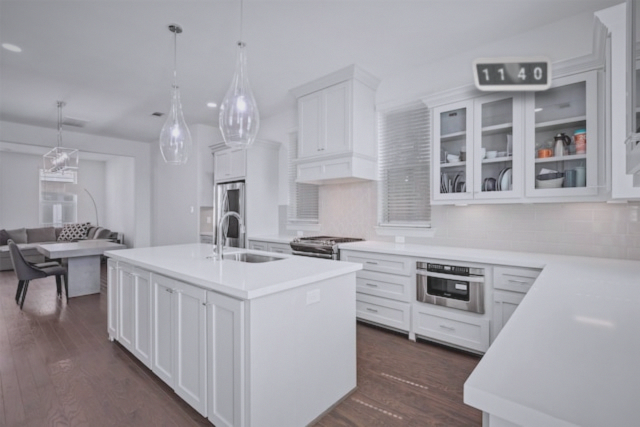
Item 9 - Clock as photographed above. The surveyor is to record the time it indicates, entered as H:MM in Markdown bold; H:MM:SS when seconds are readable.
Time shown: **11:40**
